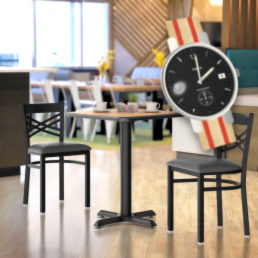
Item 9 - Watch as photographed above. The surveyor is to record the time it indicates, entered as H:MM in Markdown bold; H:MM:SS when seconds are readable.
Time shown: **2:01**
